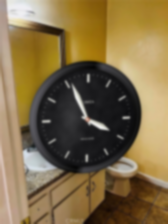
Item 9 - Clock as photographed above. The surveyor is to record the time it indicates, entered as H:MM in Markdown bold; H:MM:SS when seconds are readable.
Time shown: **3:56**
